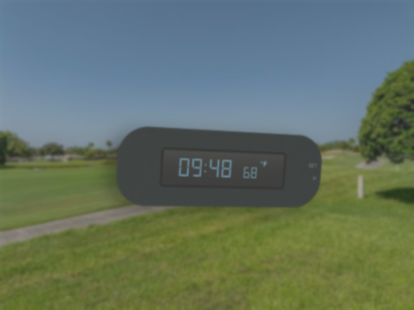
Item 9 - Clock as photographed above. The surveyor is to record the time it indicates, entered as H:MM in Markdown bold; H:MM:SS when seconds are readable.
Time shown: **9:48**
